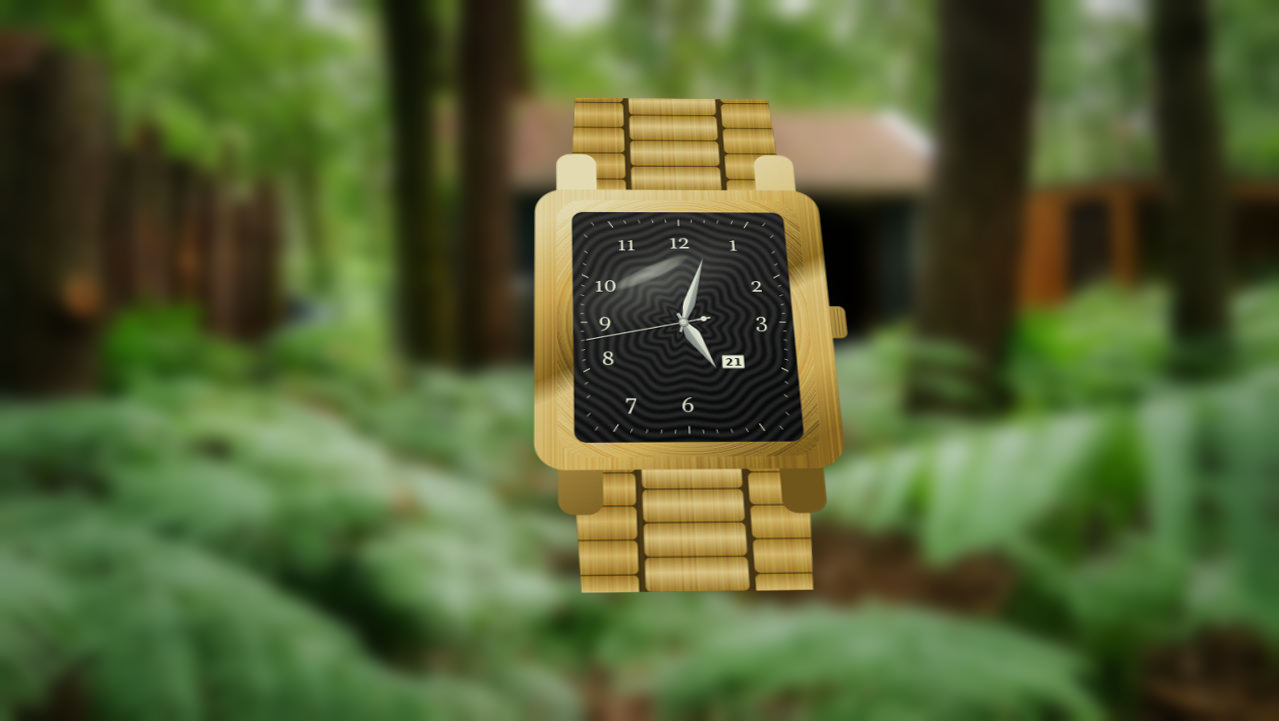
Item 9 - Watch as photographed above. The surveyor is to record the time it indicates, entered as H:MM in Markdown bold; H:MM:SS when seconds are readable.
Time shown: **5:02:43**
